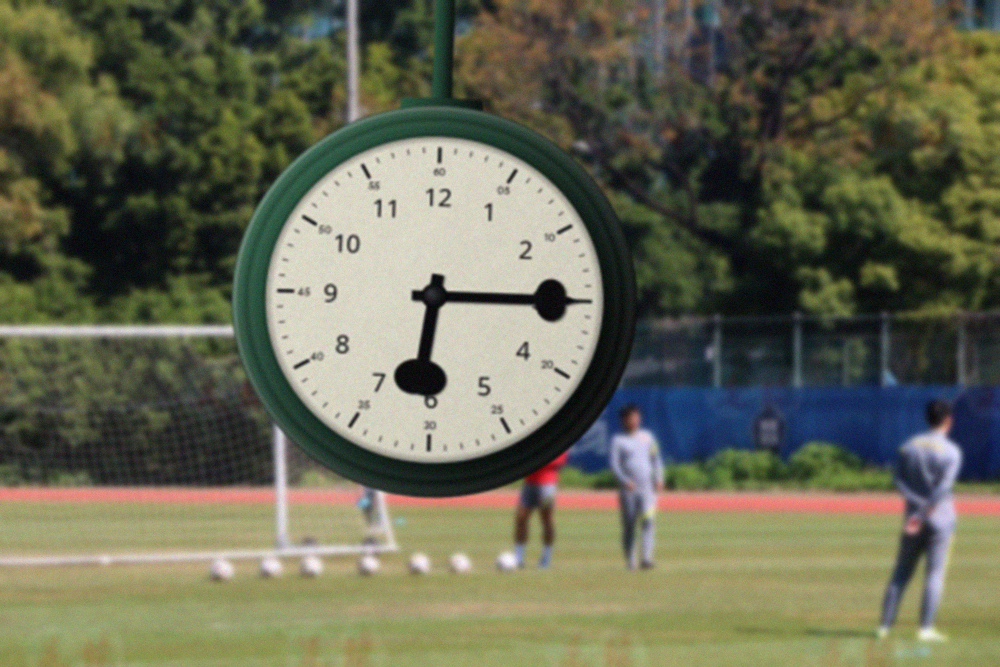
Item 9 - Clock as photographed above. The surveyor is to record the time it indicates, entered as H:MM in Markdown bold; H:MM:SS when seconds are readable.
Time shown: **6:15**
